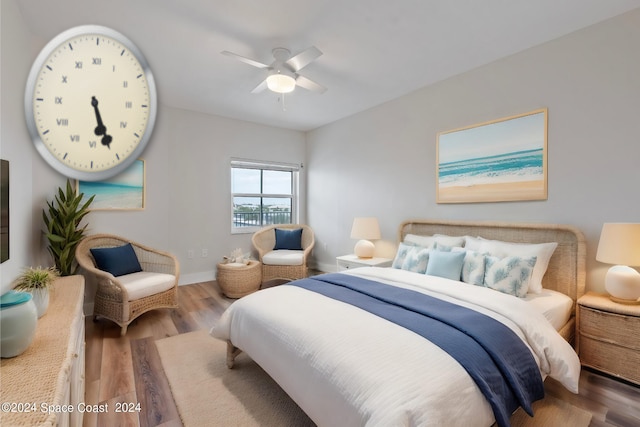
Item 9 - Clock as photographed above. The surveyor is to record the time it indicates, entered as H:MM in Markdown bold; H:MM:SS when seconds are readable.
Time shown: **5:26**
